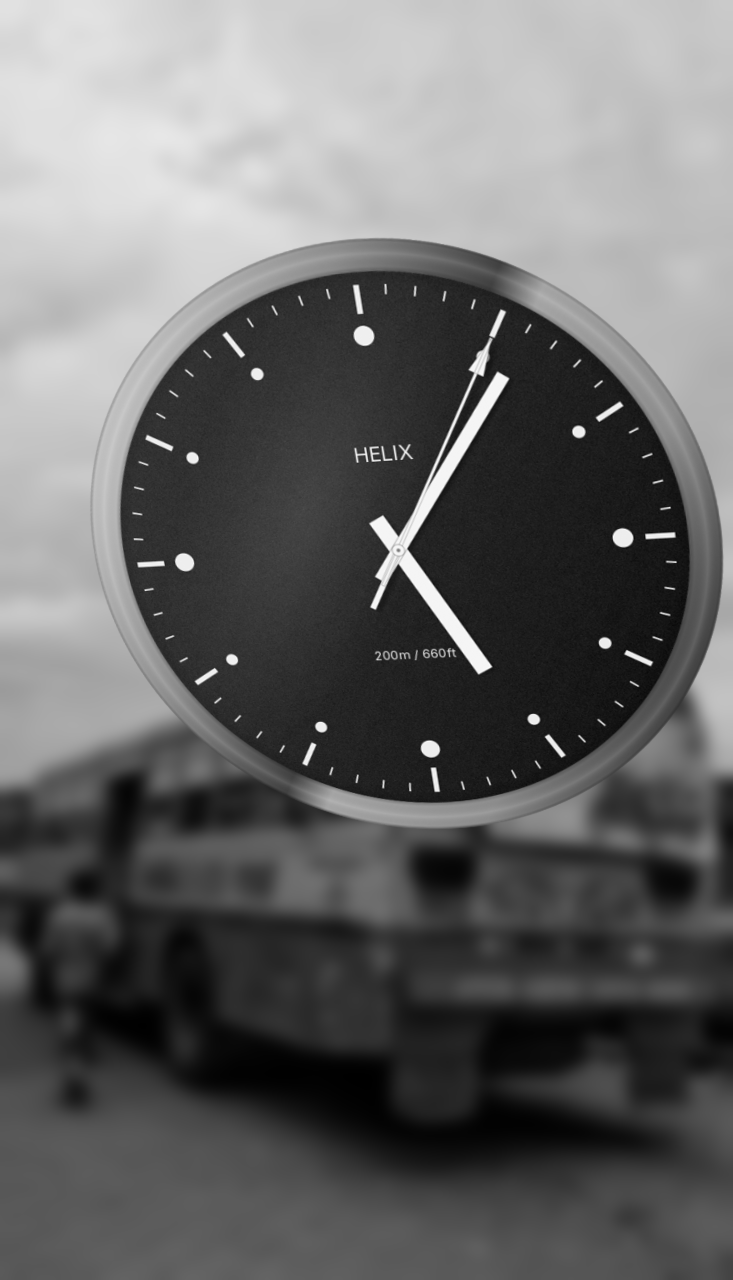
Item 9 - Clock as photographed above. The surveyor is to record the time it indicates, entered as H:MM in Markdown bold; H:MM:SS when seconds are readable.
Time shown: **5:06:05**
